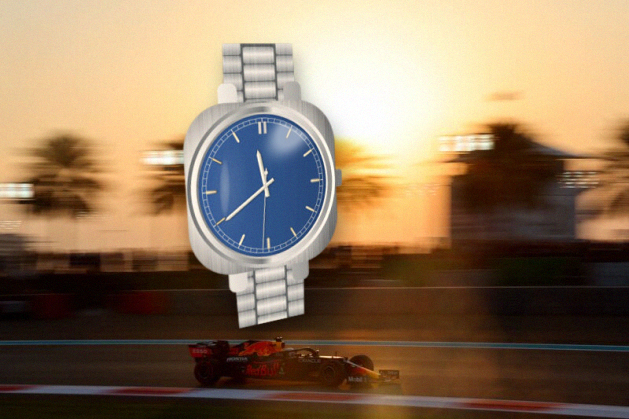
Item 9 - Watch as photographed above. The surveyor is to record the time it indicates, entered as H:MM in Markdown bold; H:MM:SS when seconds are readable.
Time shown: **11:39:31**
